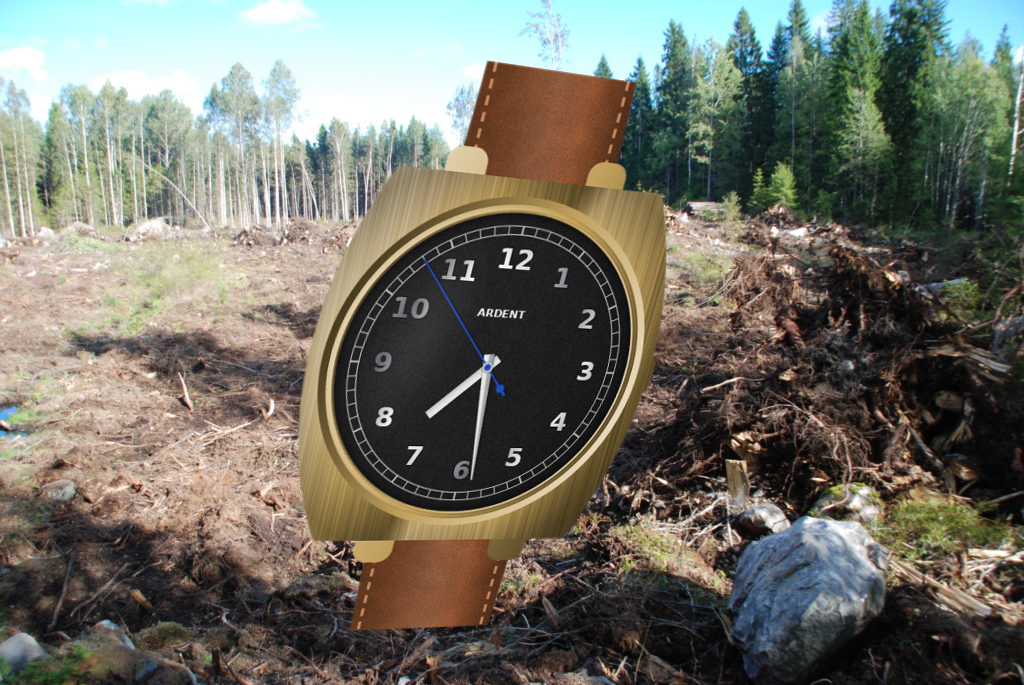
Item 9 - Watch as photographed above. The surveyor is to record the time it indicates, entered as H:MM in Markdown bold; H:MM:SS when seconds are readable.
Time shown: **7:28:53**
